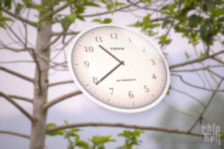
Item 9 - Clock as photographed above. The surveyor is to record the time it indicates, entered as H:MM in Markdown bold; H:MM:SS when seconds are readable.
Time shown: **10:39**
